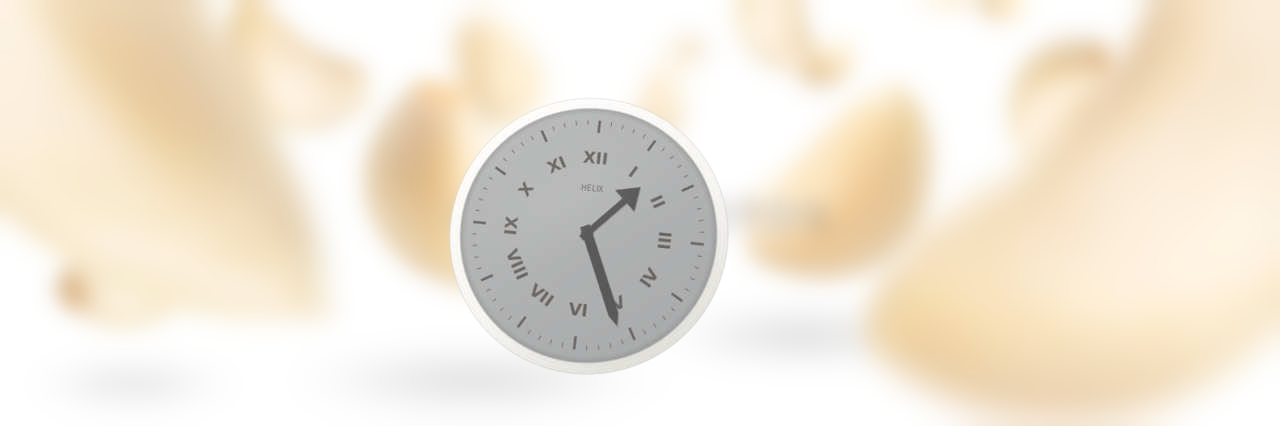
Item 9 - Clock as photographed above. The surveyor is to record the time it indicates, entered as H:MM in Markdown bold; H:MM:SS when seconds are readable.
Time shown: **1:26**
